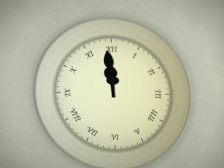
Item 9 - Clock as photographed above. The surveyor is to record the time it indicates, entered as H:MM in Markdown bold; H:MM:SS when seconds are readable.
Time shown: **11:59**
